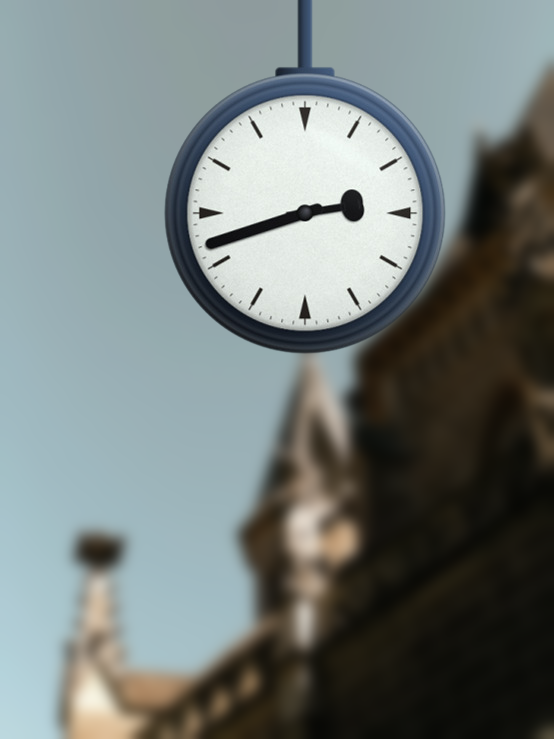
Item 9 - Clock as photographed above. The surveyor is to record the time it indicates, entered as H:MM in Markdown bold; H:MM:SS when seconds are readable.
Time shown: **2:42**
